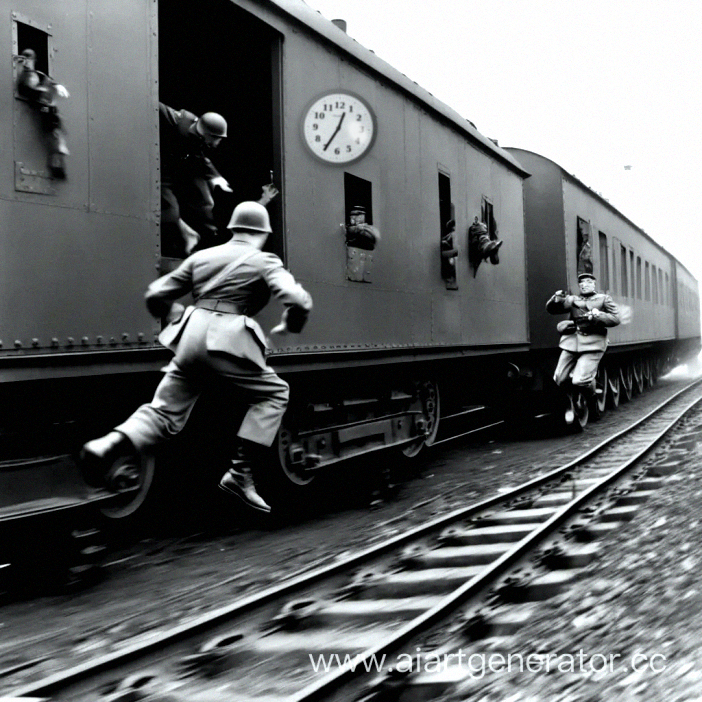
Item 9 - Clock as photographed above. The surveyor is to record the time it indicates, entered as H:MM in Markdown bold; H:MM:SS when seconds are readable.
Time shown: **12:35**
